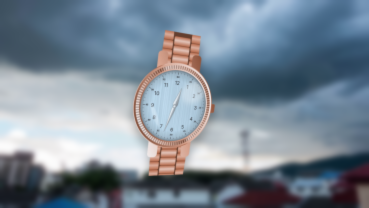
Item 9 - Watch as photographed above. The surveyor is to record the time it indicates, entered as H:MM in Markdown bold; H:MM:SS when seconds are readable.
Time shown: **12:33**
